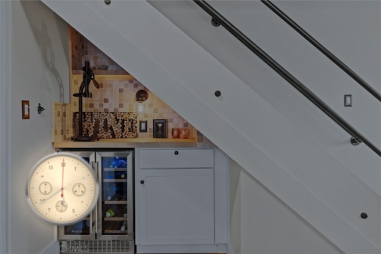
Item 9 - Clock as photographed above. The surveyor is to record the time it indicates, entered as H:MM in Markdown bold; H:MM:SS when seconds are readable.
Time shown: **5:39**
